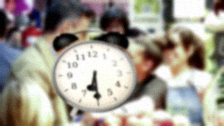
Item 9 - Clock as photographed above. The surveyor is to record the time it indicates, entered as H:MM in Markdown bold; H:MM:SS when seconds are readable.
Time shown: **6:30**
